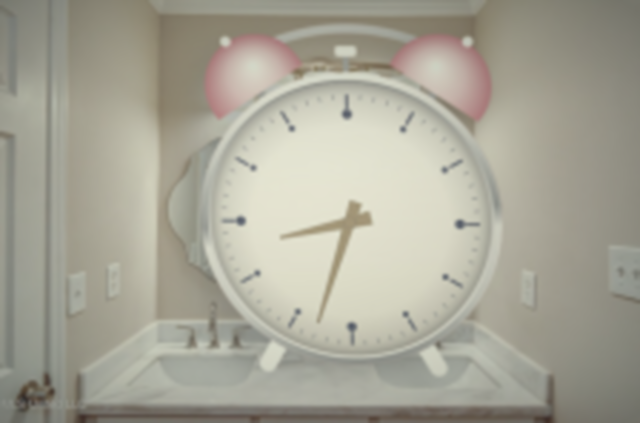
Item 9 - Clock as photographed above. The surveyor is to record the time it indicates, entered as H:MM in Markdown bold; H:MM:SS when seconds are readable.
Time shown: **8:33**
